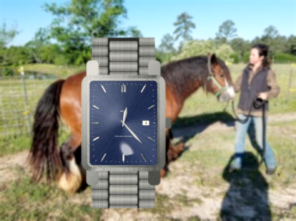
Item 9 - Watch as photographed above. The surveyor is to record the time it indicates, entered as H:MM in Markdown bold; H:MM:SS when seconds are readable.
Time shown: **12:23**
